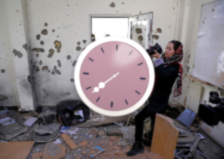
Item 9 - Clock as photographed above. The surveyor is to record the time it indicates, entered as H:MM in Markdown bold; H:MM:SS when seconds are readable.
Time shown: **7:38**
